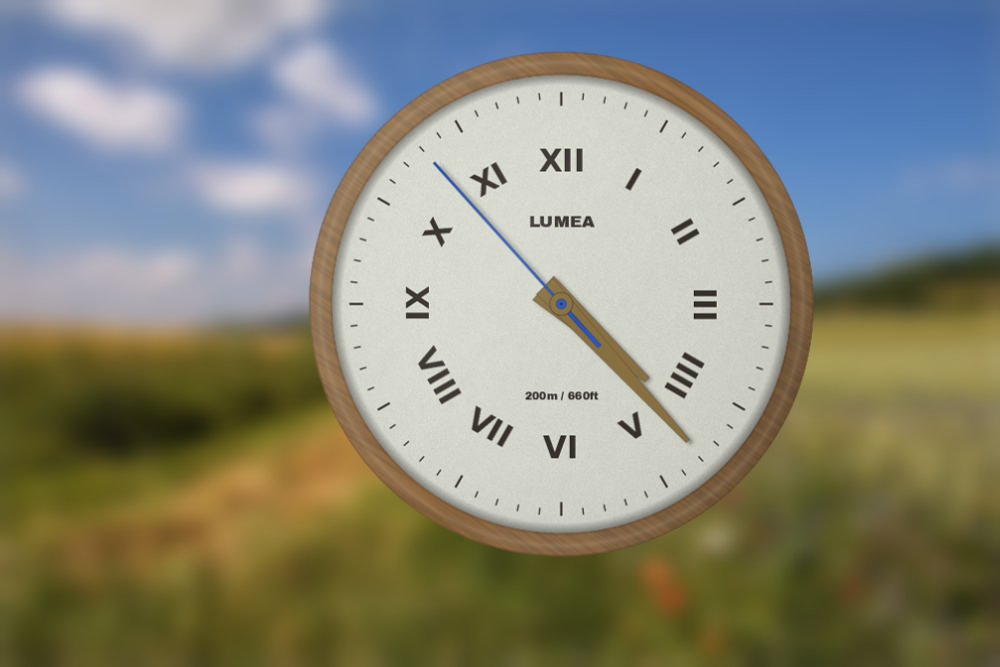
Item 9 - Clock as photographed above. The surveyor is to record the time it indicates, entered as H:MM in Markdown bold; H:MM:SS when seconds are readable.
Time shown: **4:22:53**
